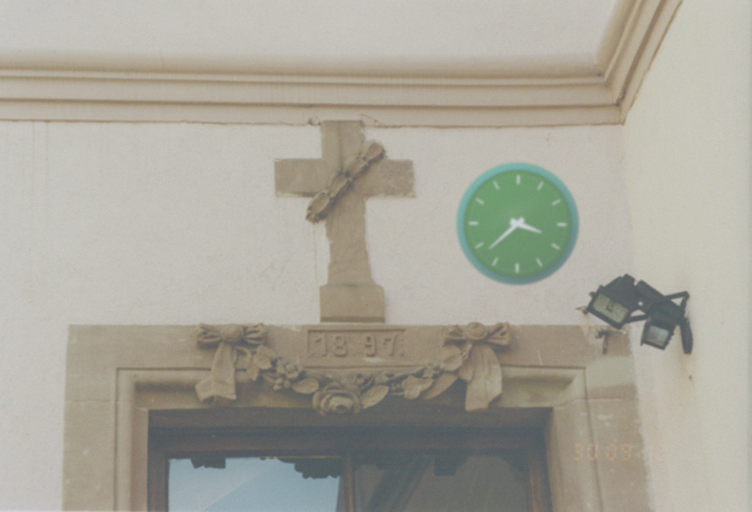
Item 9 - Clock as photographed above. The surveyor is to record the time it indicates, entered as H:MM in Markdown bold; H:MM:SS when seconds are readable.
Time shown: **3:38**
